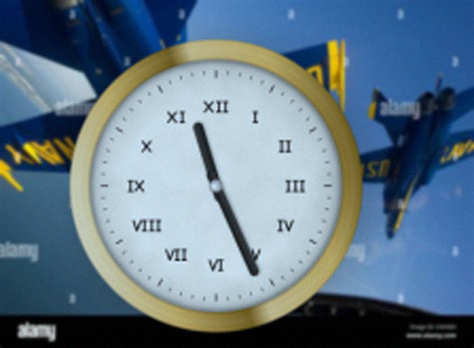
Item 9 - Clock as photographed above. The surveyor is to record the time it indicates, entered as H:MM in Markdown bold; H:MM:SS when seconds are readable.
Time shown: **11:26**
